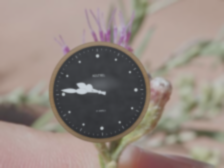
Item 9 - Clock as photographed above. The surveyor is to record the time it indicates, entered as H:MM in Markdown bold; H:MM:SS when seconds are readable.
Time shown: **9:46**
